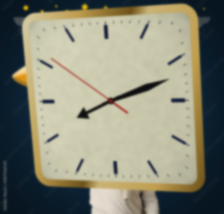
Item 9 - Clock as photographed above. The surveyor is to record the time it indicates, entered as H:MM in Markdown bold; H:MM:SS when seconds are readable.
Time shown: **8:11:51**
